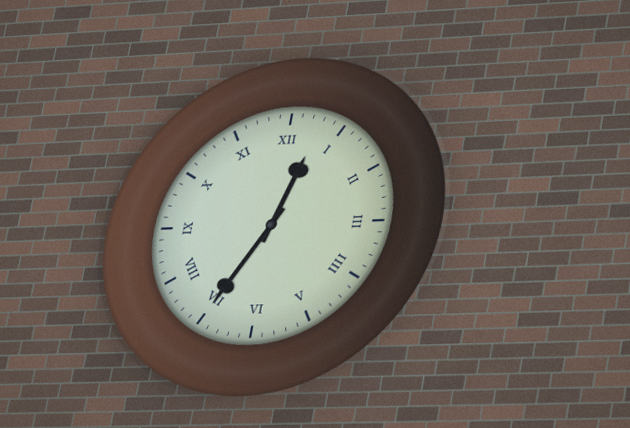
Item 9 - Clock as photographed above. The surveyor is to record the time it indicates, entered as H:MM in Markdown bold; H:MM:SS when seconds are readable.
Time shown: **12:35**
